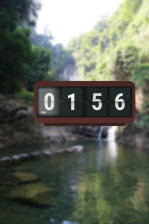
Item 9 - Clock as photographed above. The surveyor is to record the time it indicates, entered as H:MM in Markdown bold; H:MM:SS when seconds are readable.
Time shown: **1:56**
